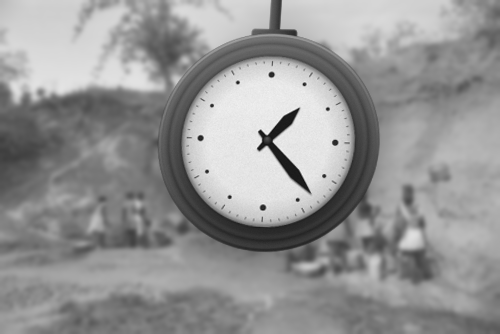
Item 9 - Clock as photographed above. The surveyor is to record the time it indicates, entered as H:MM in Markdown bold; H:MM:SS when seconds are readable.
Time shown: **1:23**
